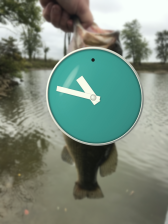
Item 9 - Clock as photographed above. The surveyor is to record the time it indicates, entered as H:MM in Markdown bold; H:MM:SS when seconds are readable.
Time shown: **10:47**
